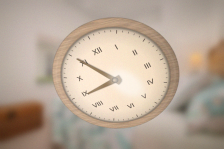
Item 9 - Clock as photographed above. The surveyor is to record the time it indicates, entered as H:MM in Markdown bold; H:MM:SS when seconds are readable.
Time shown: **8:55**
